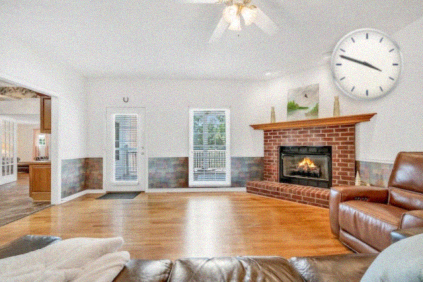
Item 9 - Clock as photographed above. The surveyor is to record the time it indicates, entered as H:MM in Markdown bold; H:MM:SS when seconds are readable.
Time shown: **3:48**
